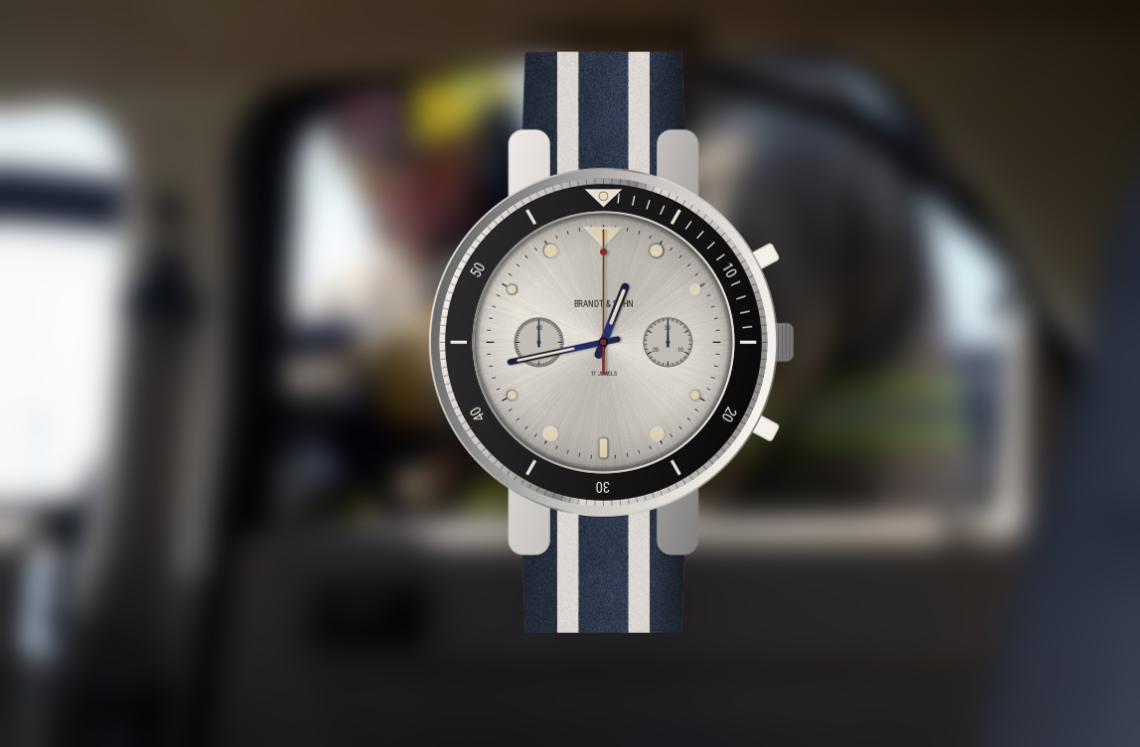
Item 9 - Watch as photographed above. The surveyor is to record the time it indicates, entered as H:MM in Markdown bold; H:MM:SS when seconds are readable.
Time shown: **12:43**
